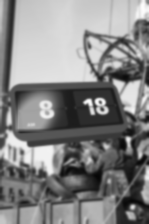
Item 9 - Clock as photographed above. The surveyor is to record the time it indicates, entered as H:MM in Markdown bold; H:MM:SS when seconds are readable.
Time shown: **8:18**
